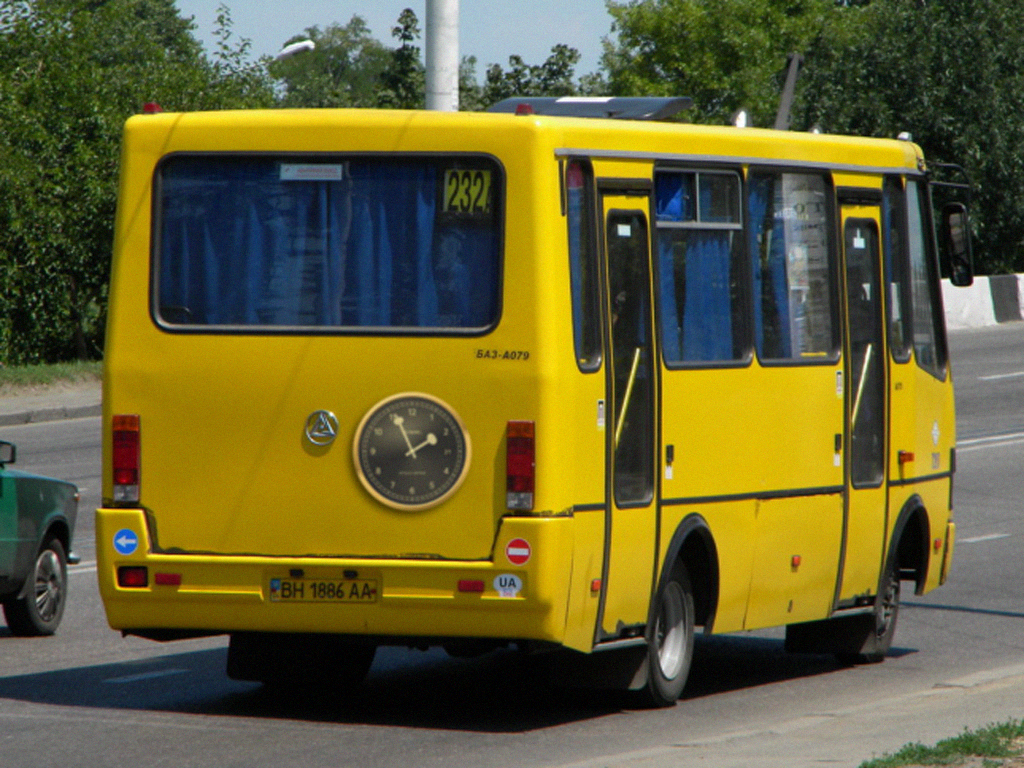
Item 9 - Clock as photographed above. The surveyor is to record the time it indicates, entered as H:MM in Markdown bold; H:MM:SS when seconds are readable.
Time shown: **1:56**
